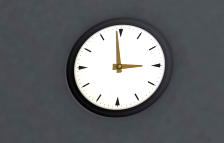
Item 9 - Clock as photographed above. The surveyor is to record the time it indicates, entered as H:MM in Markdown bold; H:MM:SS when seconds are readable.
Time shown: **2:59**
